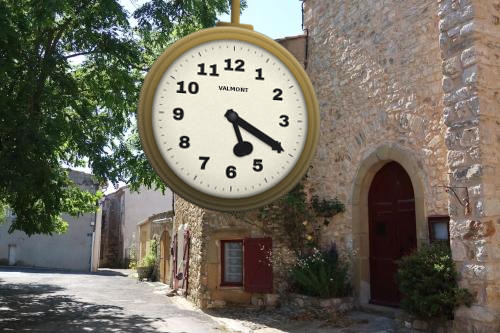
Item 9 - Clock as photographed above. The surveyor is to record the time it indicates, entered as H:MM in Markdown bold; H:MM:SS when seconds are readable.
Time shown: **5:20**
